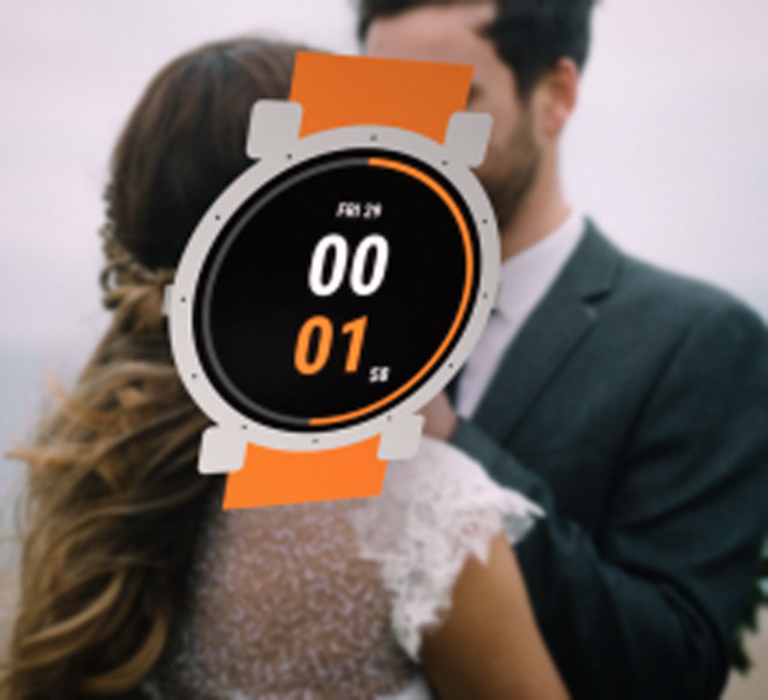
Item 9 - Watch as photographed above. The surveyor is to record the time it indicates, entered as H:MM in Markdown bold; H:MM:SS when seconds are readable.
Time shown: **0:01**
